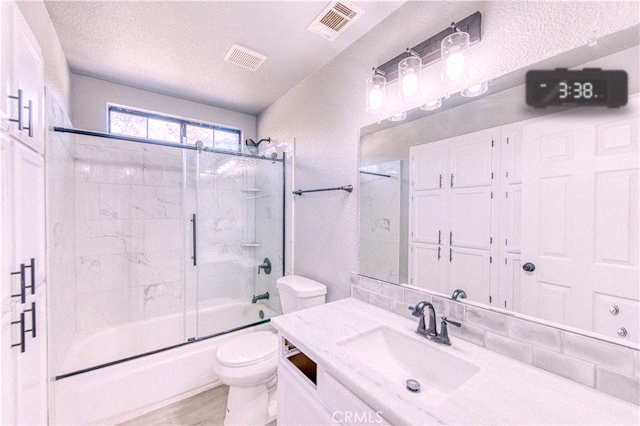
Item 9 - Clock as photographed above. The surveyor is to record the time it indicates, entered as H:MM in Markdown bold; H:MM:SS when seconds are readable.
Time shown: **3:38**
